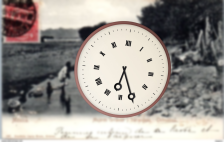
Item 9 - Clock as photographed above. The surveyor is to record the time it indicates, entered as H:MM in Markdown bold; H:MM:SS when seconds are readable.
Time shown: **6:26**
